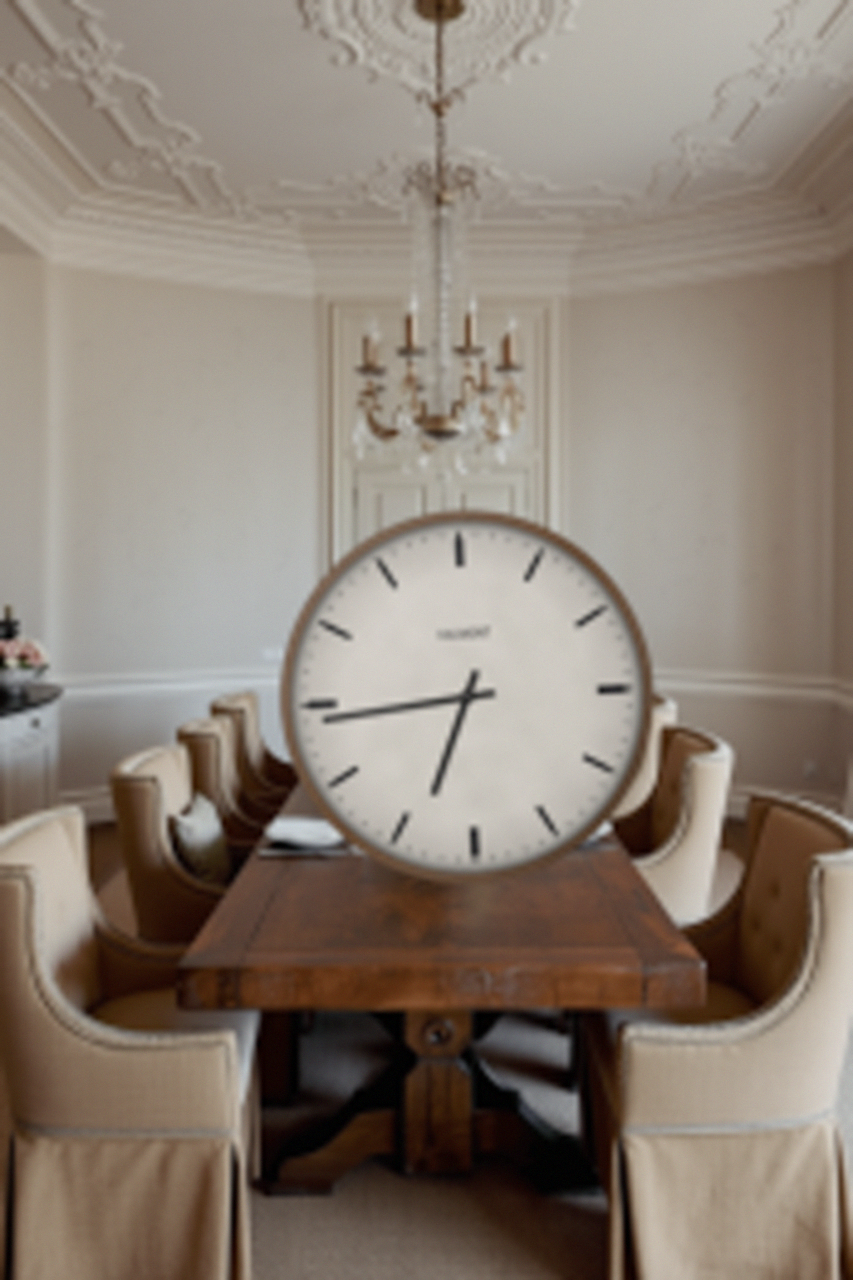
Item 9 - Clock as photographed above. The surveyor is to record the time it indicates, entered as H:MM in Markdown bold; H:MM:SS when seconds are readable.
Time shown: **6:44**
